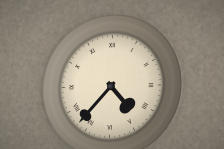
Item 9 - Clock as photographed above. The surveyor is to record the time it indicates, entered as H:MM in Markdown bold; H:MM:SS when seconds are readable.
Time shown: **4:37**
